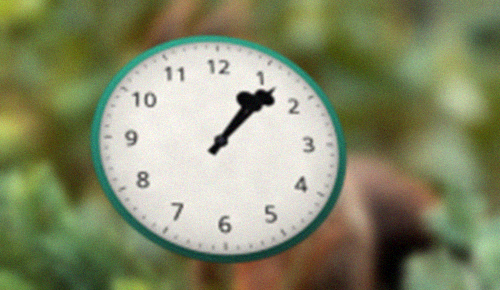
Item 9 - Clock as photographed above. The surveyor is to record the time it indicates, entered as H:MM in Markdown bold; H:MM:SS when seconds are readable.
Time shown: **1:07**
